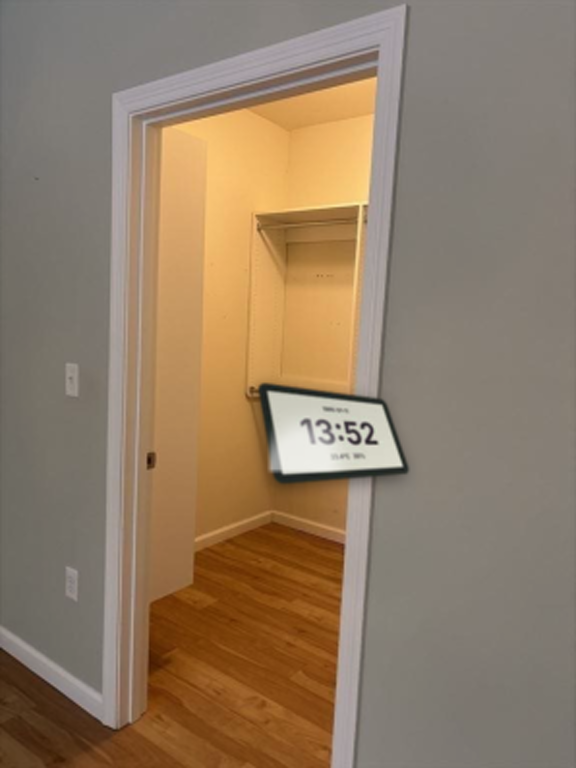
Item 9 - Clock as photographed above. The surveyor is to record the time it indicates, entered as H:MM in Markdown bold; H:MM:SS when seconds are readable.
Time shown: **13:52**
